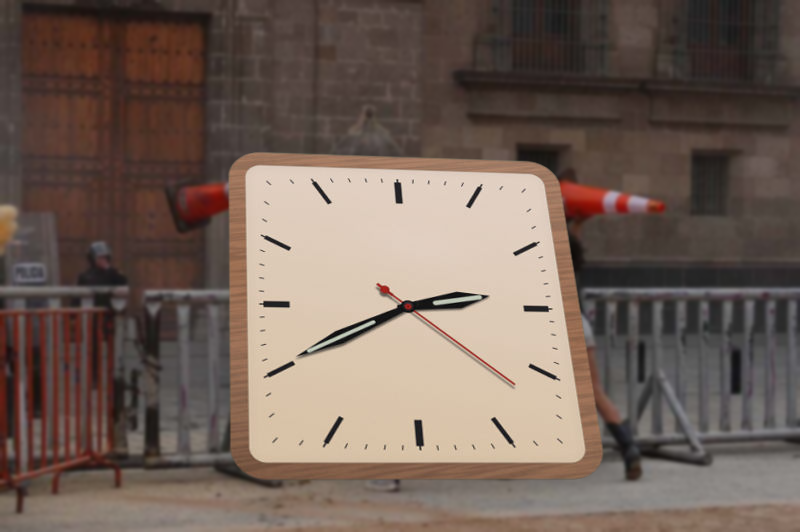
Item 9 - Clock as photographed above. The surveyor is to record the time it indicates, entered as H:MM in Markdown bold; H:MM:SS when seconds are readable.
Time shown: **2:40:22**
